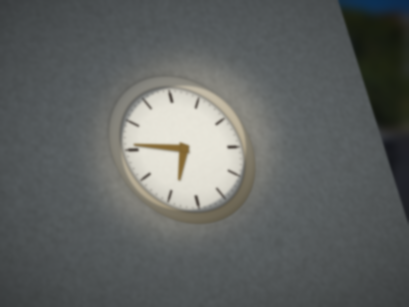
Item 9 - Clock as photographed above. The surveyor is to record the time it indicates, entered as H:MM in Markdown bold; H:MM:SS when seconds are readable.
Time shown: **6:46**
